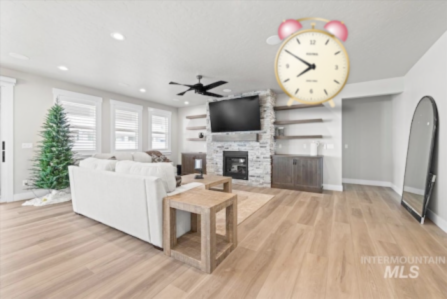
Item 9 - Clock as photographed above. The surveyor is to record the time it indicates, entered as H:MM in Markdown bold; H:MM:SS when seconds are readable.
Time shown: **7:50**
